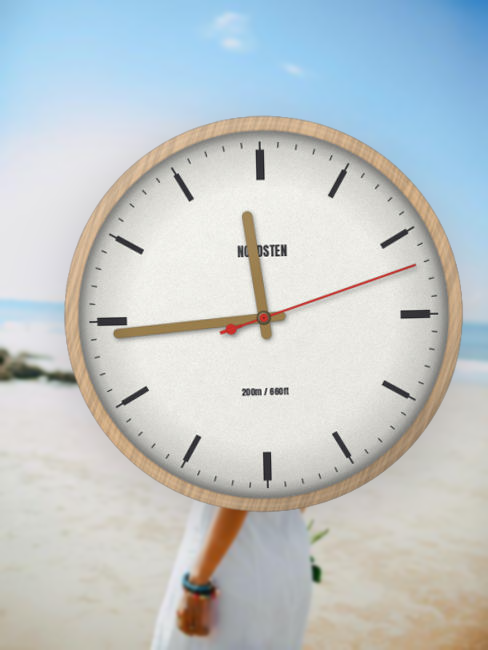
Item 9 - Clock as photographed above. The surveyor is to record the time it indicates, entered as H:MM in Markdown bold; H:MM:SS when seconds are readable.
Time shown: **11:44:12**
